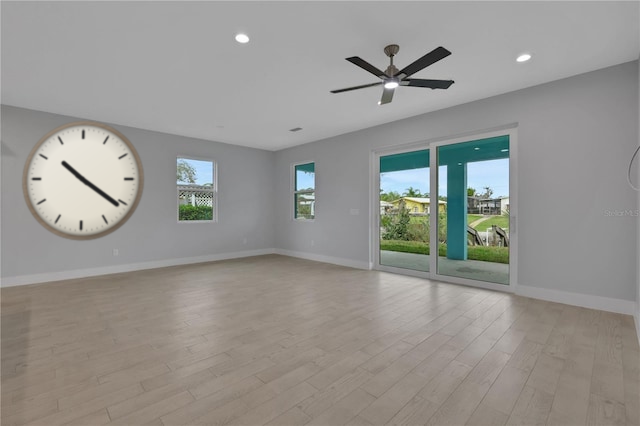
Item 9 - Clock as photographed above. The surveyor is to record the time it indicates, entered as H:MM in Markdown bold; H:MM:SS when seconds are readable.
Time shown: **10:21**
